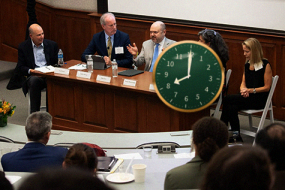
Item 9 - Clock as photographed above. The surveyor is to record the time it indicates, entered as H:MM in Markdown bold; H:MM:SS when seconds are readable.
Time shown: **8:00**
